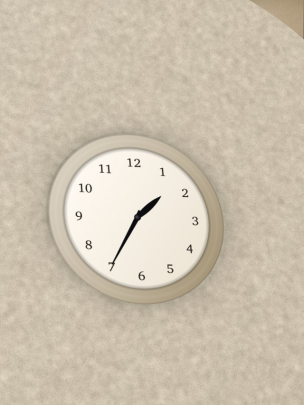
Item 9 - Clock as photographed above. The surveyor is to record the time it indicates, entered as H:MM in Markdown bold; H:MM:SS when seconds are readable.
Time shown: **1:35**
